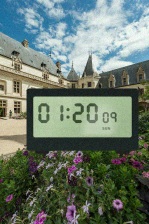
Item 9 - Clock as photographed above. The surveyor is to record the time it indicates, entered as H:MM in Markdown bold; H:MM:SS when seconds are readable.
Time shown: **1:20:09**
